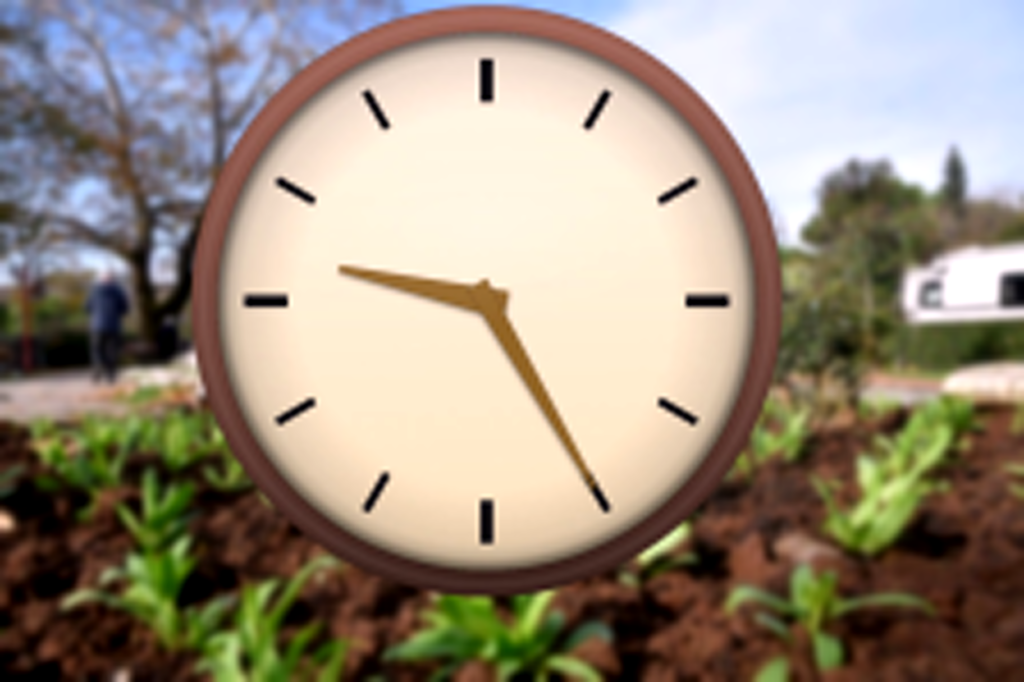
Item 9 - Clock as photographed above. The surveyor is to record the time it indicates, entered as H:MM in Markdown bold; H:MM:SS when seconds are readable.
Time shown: **9:25**
